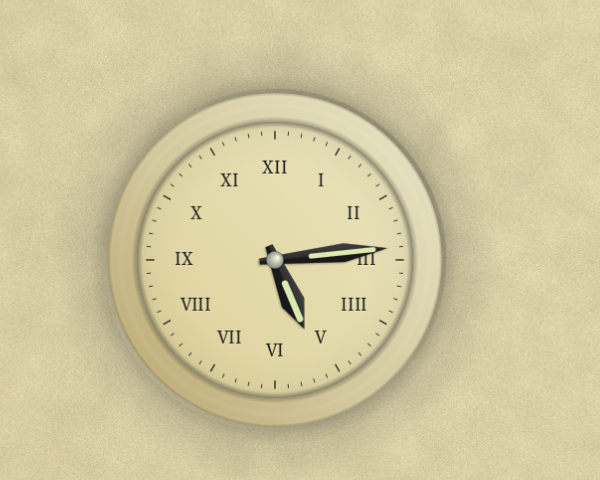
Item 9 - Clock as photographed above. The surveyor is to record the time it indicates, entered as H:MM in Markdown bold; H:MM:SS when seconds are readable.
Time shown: **5:14**
